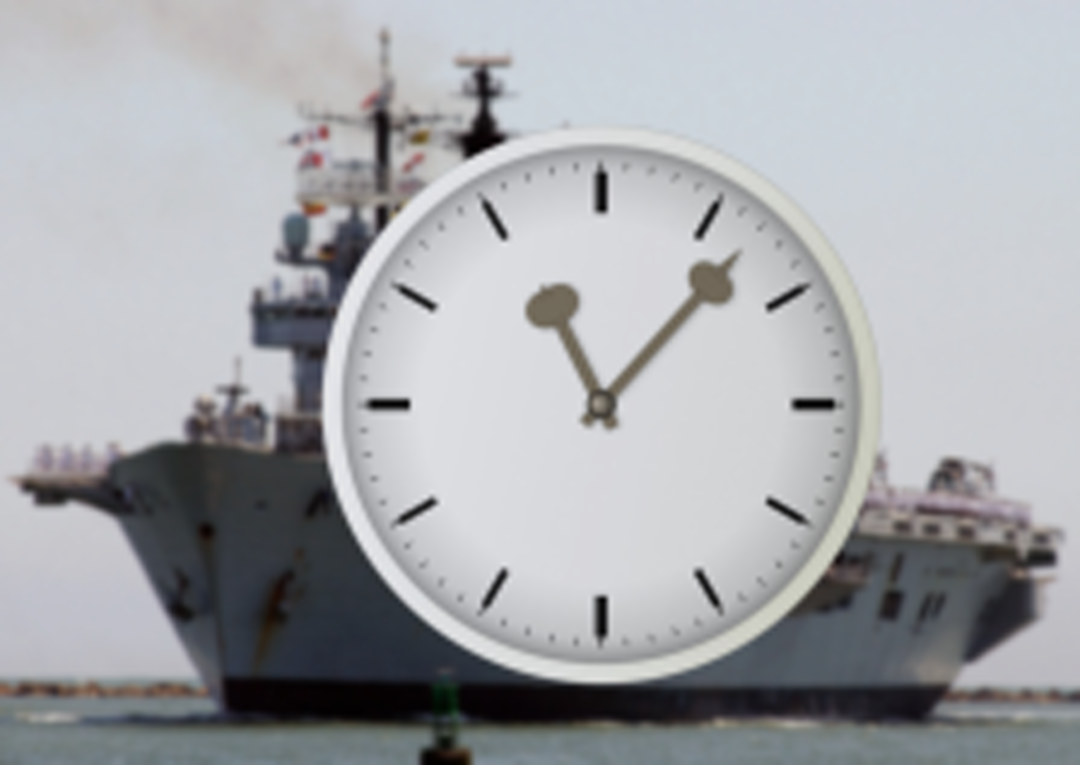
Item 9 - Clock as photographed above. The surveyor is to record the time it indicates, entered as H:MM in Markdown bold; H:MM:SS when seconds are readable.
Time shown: **11:07**
